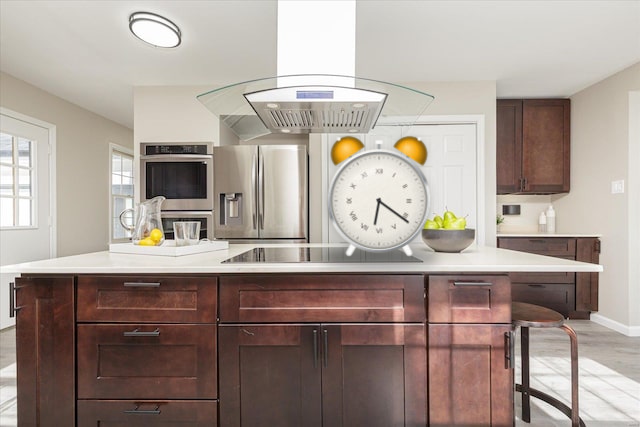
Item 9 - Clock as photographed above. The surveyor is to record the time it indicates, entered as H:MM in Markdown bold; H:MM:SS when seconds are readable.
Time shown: **6:21**
